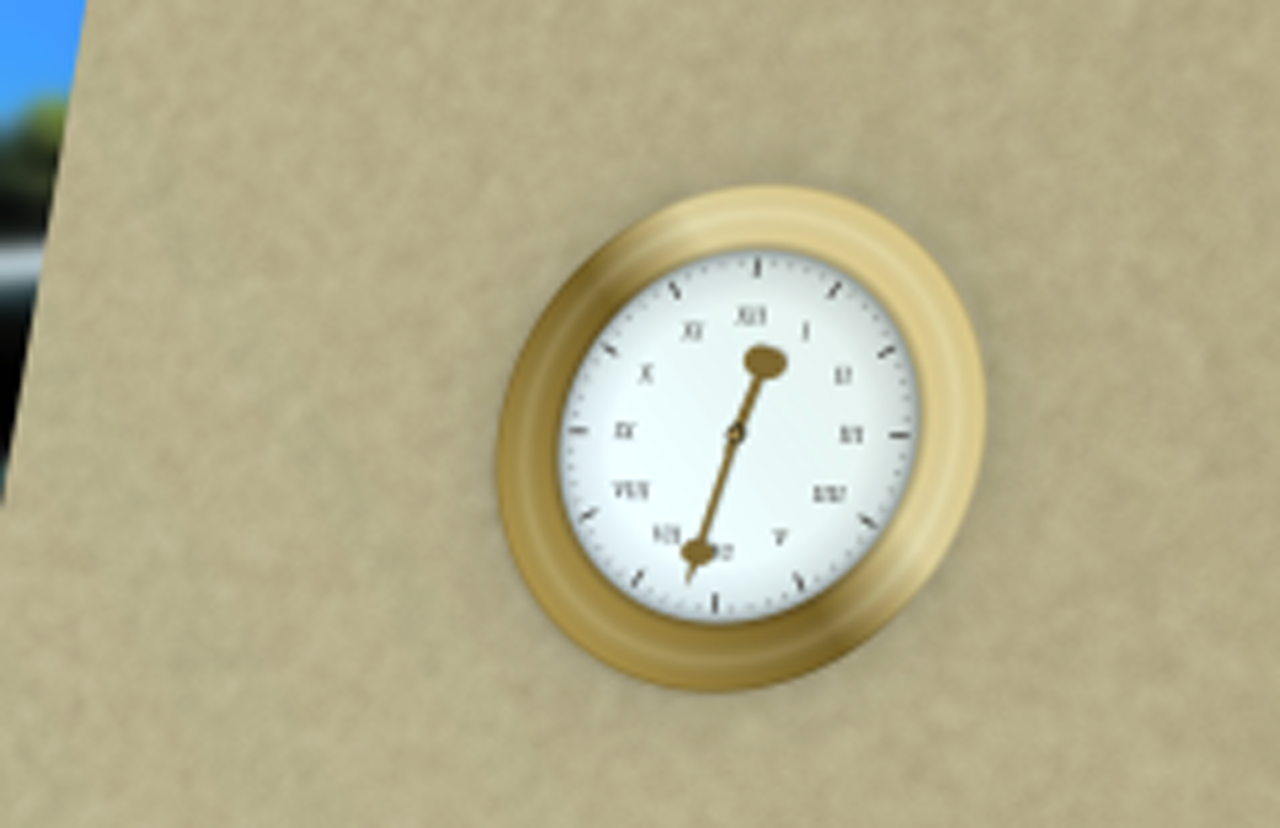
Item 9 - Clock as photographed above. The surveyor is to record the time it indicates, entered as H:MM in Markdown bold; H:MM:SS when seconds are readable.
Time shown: **12:32**
